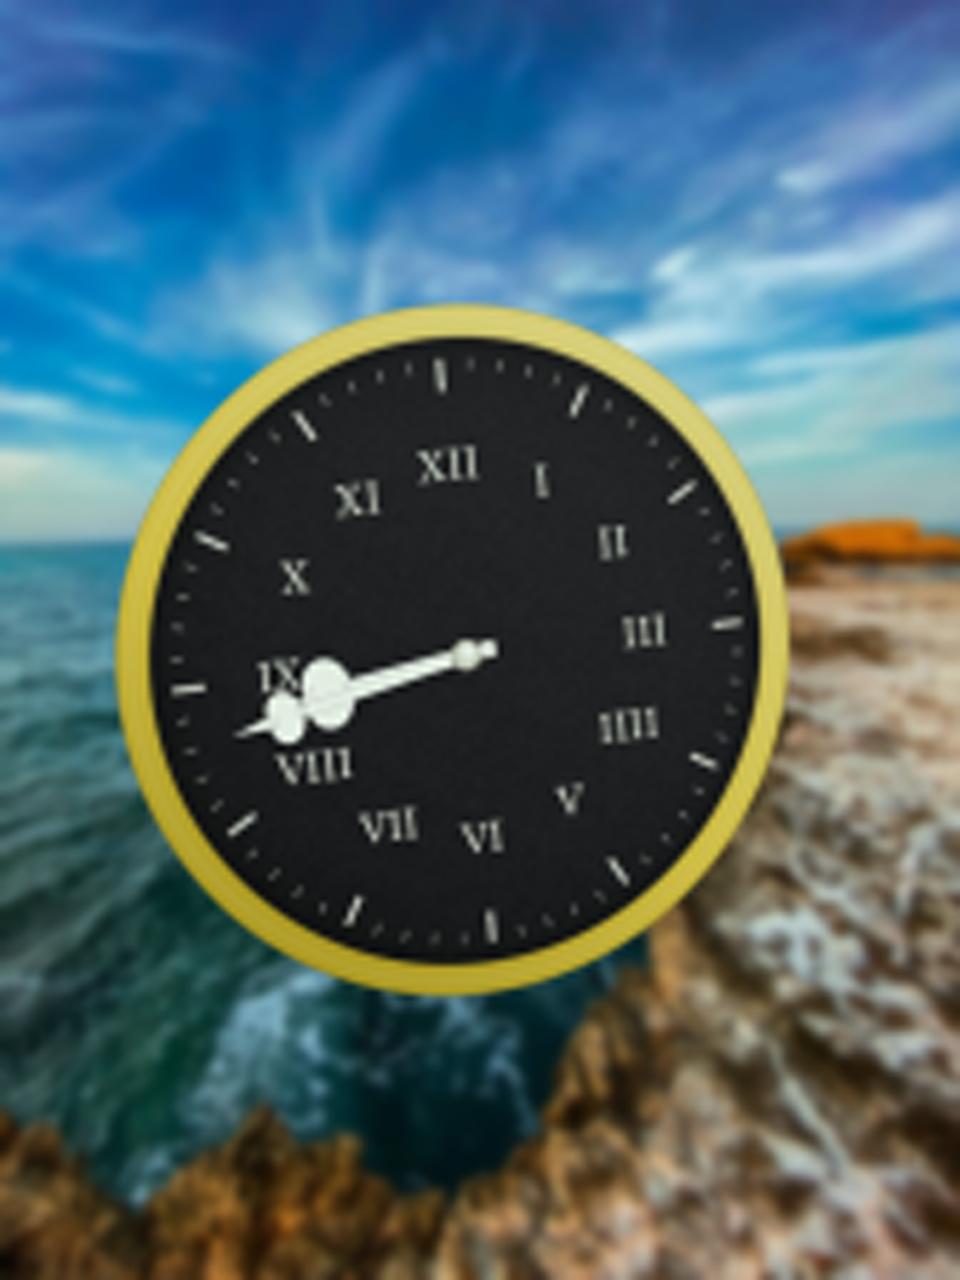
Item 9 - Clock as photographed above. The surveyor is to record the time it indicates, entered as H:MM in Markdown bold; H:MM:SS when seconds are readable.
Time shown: **8:43**
